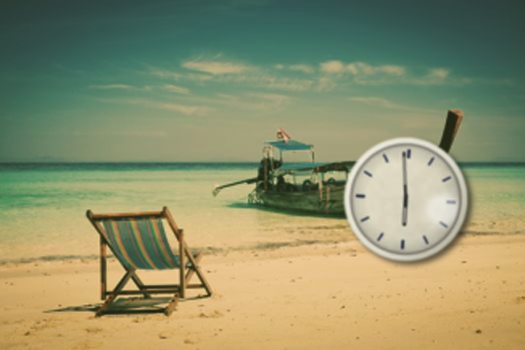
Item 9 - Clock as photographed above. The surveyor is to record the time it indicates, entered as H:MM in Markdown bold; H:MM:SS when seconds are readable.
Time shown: **5:59**
